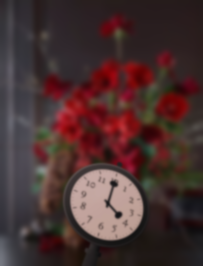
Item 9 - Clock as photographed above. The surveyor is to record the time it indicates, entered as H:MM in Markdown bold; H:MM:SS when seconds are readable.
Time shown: **4:00**
